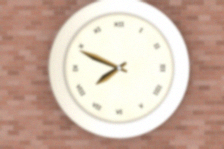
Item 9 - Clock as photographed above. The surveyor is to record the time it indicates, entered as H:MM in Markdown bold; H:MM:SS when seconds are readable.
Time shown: **7:49**
